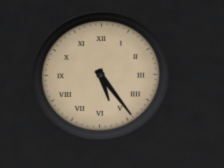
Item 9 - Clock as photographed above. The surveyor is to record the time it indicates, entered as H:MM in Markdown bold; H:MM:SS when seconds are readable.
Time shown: **5:24**
